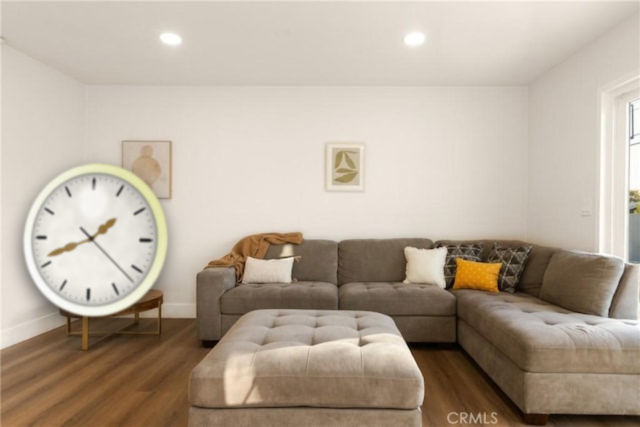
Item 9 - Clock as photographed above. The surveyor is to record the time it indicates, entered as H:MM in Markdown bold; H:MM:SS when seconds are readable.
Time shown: **1:41:22**
